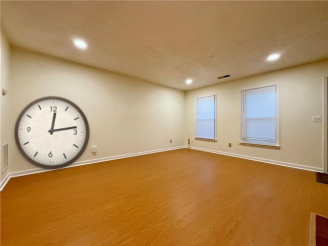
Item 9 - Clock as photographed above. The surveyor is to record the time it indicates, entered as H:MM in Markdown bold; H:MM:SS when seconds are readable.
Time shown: **12:13**
